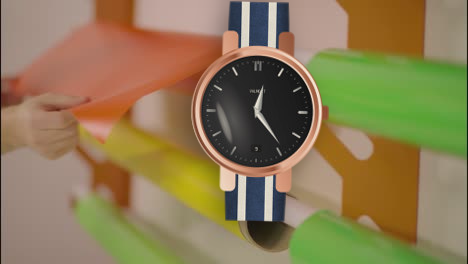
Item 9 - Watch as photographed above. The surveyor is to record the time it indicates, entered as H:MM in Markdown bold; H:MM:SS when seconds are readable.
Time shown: **12:24**
